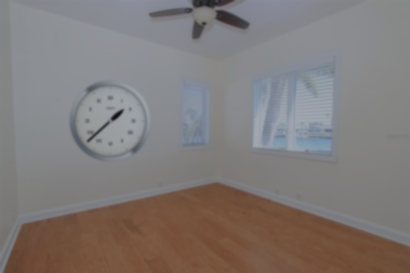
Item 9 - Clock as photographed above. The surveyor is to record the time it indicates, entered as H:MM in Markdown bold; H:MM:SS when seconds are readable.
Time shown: **1:38**
